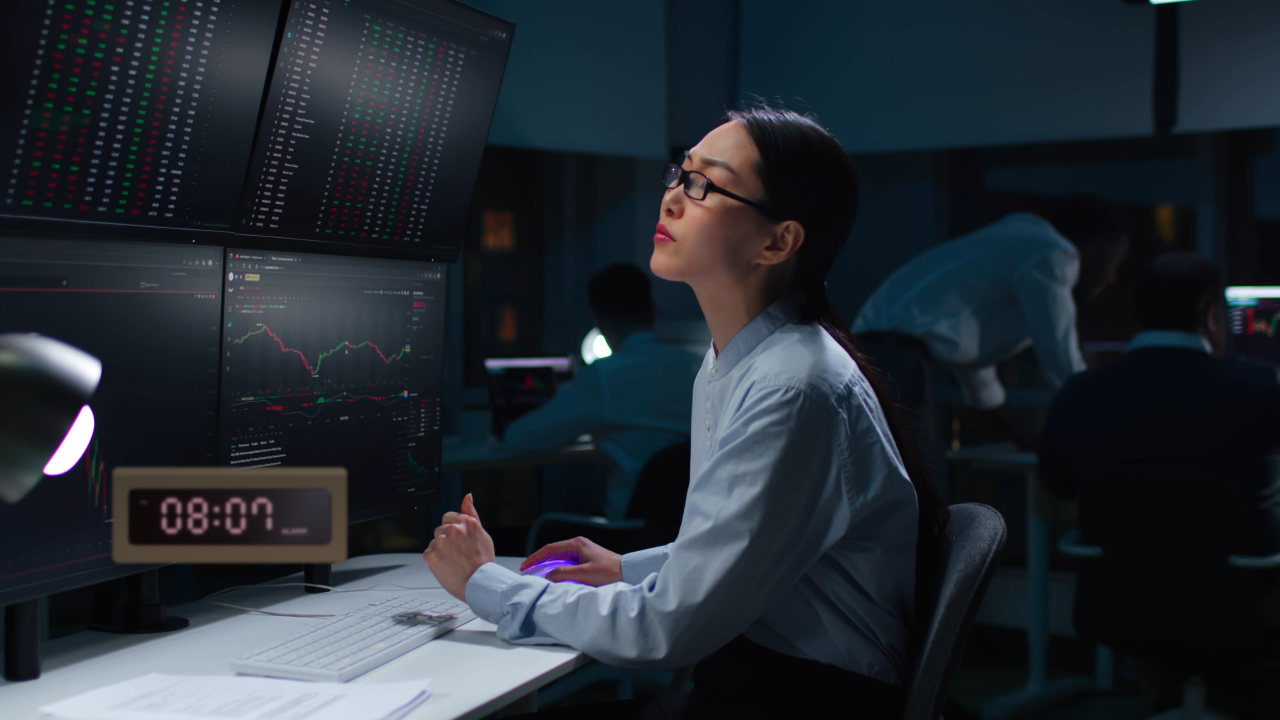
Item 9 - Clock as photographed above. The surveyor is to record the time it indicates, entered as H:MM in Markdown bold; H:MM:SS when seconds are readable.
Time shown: **8:07**
